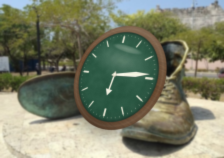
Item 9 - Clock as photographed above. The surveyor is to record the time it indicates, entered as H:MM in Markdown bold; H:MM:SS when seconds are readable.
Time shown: **6:14**
